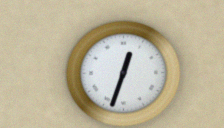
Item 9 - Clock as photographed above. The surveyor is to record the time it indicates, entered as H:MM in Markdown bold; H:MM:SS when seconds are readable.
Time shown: **12:33**
